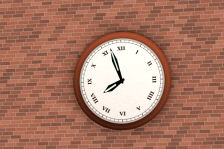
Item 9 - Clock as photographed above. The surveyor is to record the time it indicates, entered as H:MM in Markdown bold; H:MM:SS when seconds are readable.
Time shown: **7:57**
